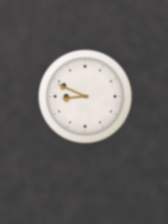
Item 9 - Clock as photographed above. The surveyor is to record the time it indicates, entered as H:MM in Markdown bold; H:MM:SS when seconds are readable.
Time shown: **8:49**
